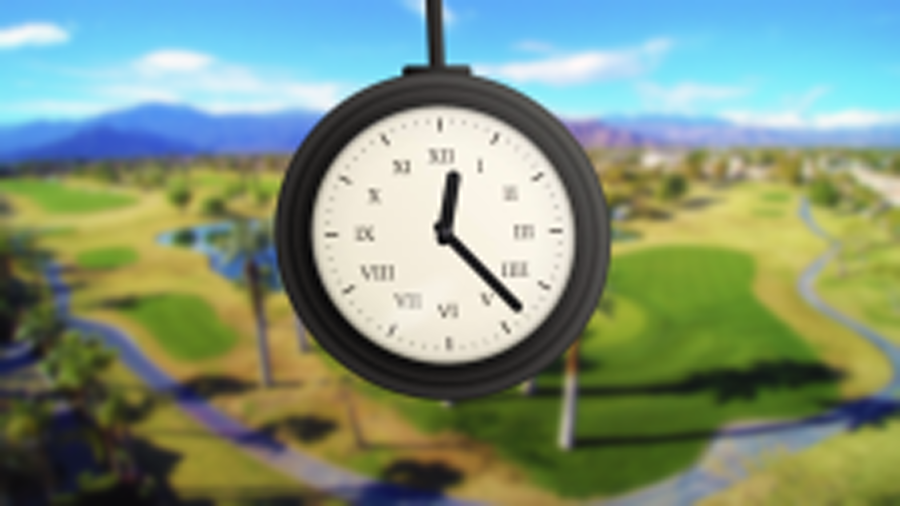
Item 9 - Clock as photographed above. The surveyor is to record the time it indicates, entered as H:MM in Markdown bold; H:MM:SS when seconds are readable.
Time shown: **12:23**
